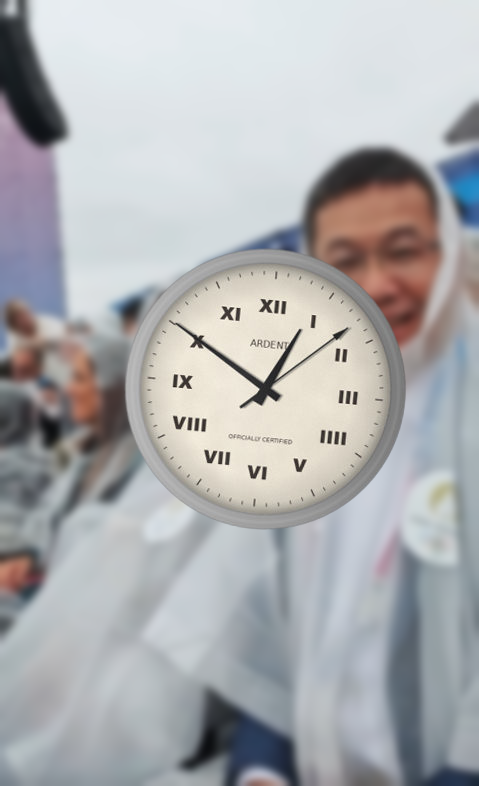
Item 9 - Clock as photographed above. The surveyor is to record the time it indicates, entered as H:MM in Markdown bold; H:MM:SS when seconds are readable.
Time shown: **12:50:08**
